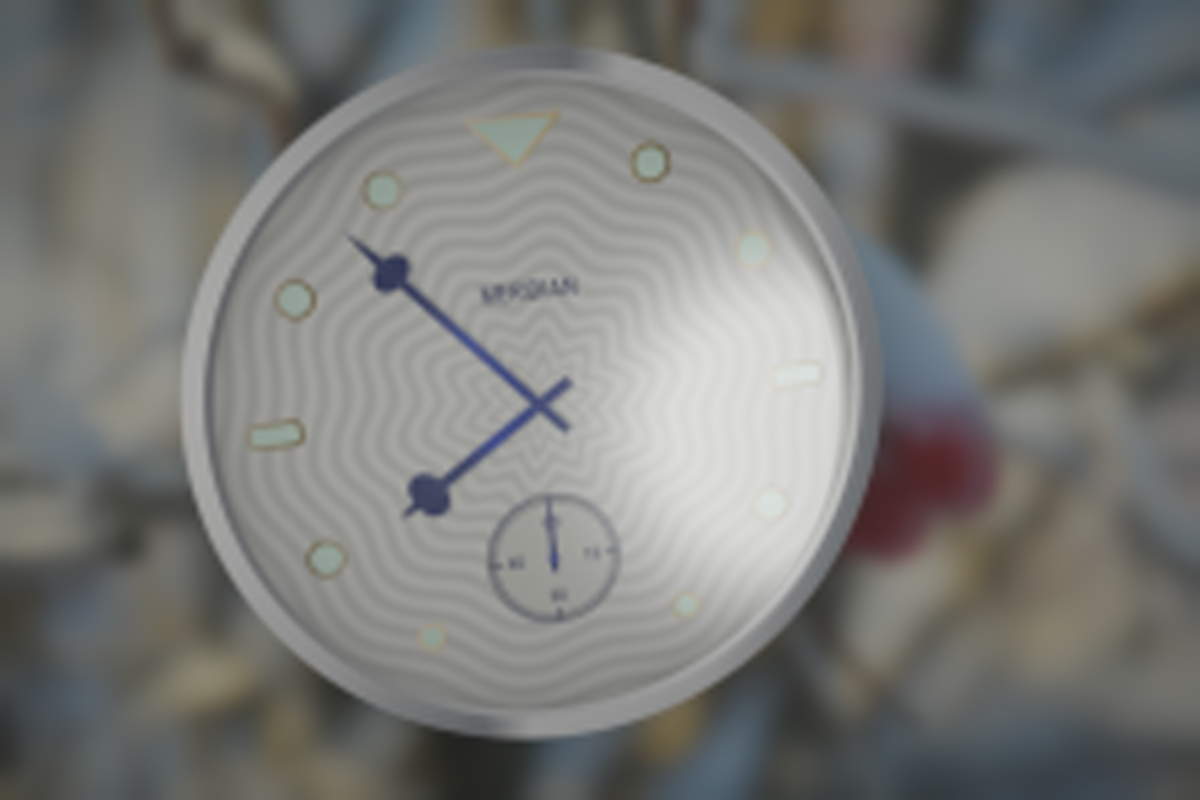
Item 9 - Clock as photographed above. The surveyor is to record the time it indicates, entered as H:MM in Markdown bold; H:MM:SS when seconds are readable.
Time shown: **7:53**
